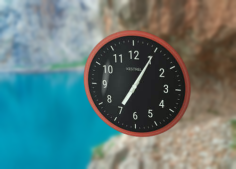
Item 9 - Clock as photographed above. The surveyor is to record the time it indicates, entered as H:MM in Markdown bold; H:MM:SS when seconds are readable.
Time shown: **7:05**
